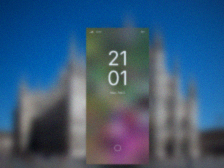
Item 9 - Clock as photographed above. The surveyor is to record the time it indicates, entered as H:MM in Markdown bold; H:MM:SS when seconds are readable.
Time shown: **21:01**
